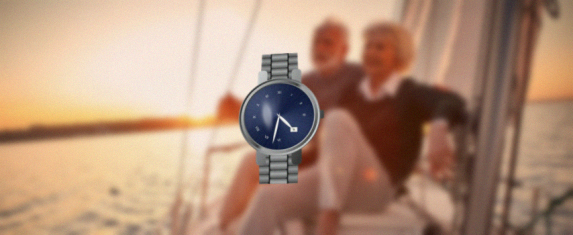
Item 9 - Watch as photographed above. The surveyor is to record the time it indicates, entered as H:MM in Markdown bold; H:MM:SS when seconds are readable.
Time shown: **4:32**
